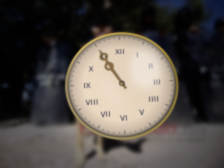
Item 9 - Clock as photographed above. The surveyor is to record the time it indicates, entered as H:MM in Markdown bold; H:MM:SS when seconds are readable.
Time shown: **10:55**
